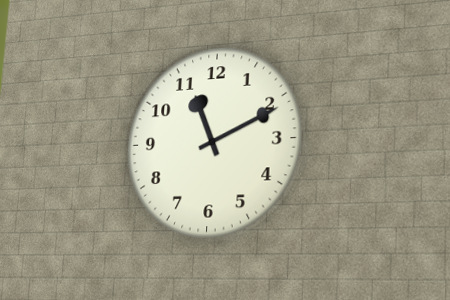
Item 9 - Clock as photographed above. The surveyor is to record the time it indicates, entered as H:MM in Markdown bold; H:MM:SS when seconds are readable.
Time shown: **11:11**
